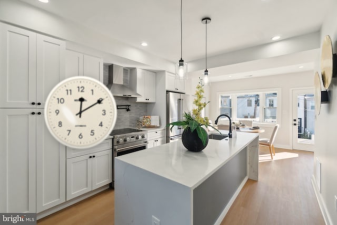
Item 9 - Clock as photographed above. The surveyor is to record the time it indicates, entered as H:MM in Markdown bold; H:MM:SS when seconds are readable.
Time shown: **12:10**
